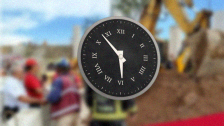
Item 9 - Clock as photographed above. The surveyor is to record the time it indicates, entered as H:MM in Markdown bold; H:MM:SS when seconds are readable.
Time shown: **5:53**
